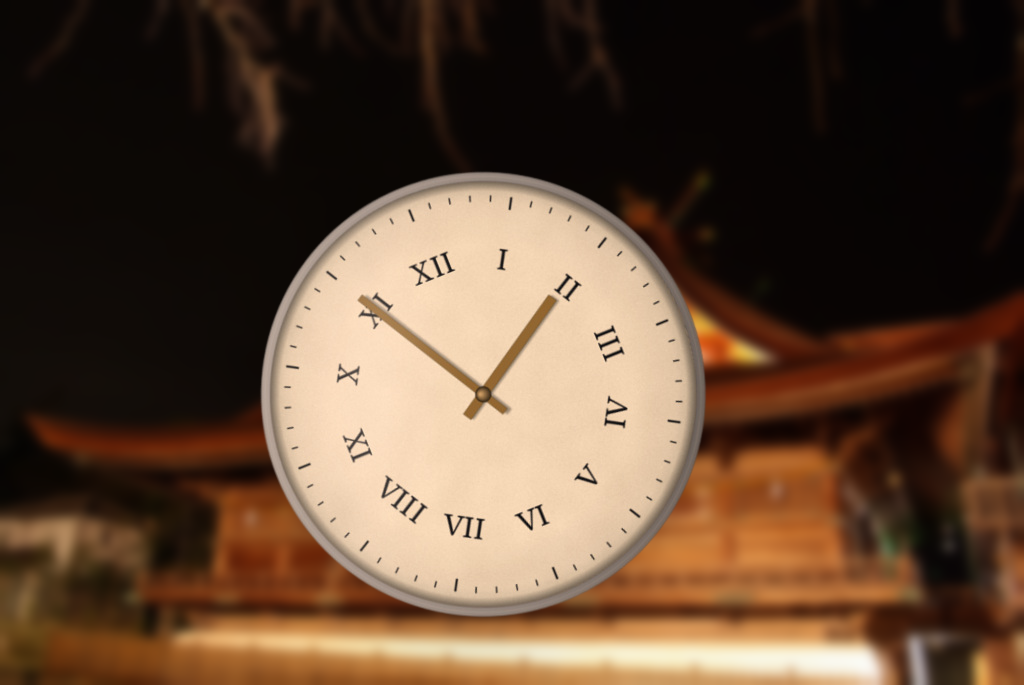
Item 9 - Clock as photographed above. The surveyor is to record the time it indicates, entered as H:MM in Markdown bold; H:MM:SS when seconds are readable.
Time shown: **1:55**
